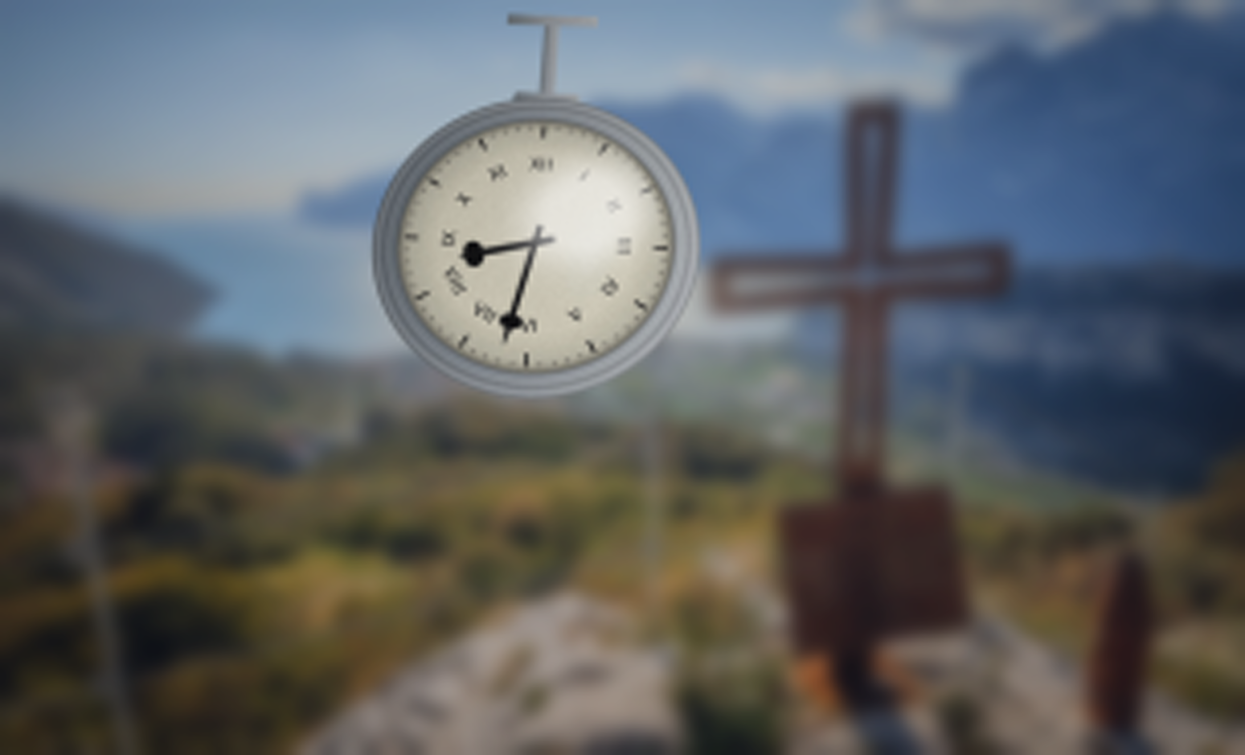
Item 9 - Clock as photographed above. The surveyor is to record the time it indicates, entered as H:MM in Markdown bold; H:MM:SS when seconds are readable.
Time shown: **8:32**
